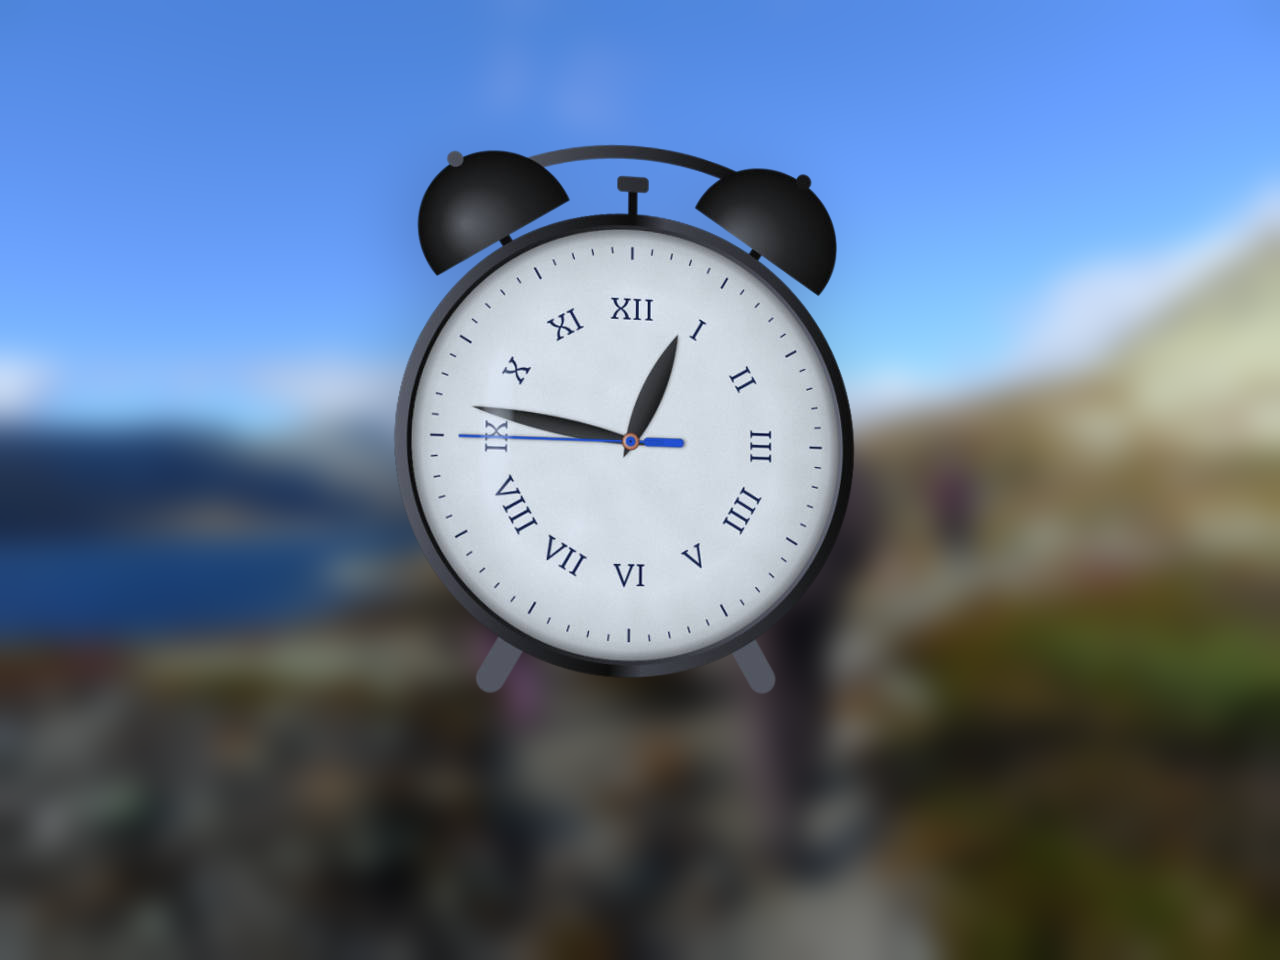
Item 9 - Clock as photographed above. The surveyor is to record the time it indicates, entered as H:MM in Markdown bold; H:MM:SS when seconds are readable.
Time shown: **12:46:45**
